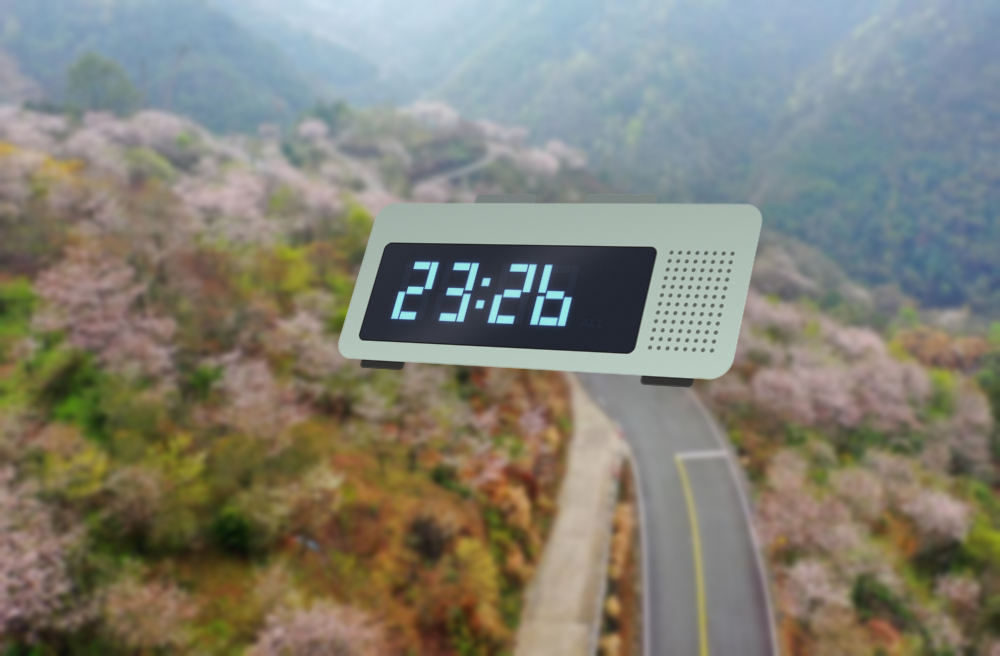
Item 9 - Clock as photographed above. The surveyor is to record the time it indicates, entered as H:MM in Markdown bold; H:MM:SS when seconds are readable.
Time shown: **23:26**
